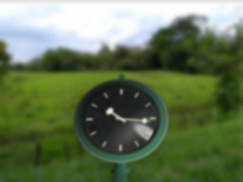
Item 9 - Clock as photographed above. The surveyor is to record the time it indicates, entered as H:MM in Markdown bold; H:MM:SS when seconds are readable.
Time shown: **10:16**
